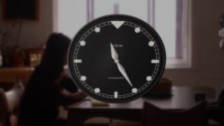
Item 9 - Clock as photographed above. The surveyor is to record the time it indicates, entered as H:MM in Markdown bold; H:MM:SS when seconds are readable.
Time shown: **11:25**
